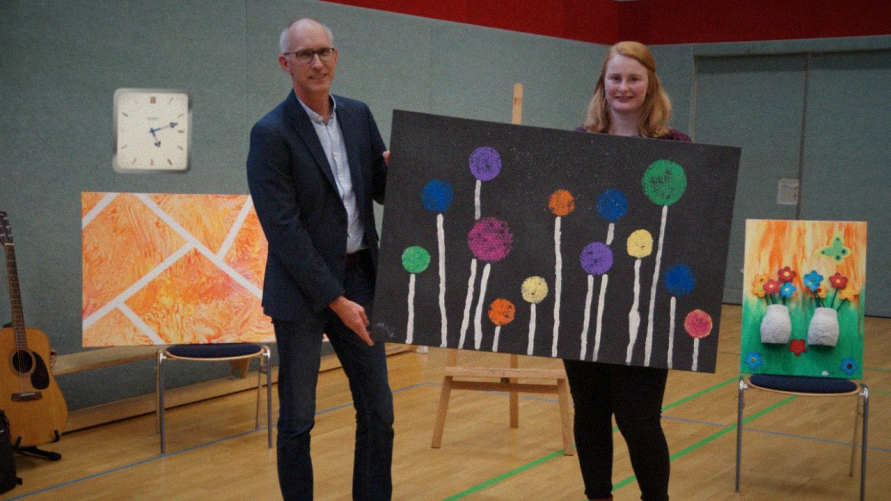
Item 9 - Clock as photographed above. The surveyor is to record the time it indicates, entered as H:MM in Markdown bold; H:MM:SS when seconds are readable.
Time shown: **5:12**
